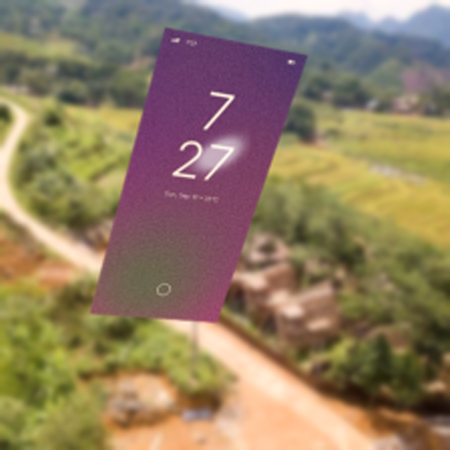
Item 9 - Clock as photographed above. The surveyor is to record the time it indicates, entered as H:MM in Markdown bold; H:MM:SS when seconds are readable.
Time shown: **7:27**
